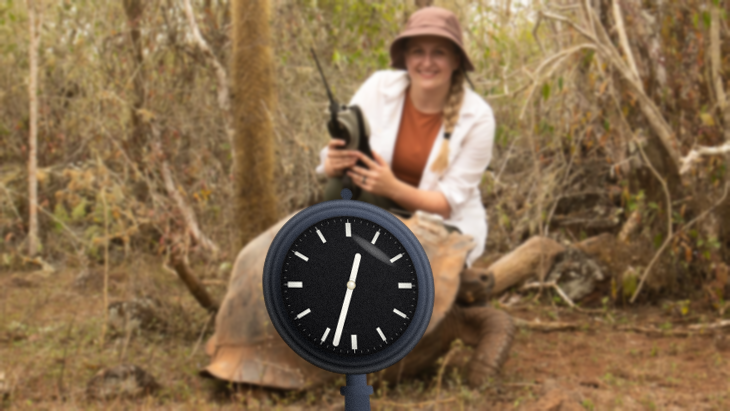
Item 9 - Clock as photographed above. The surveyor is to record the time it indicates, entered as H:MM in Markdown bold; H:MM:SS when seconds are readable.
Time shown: **12:33**
